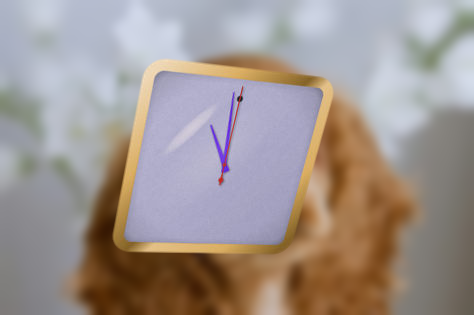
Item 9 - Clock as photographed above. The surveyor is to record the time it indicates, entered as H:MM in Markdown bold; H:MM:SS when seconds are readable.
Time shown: **10:59:00**
